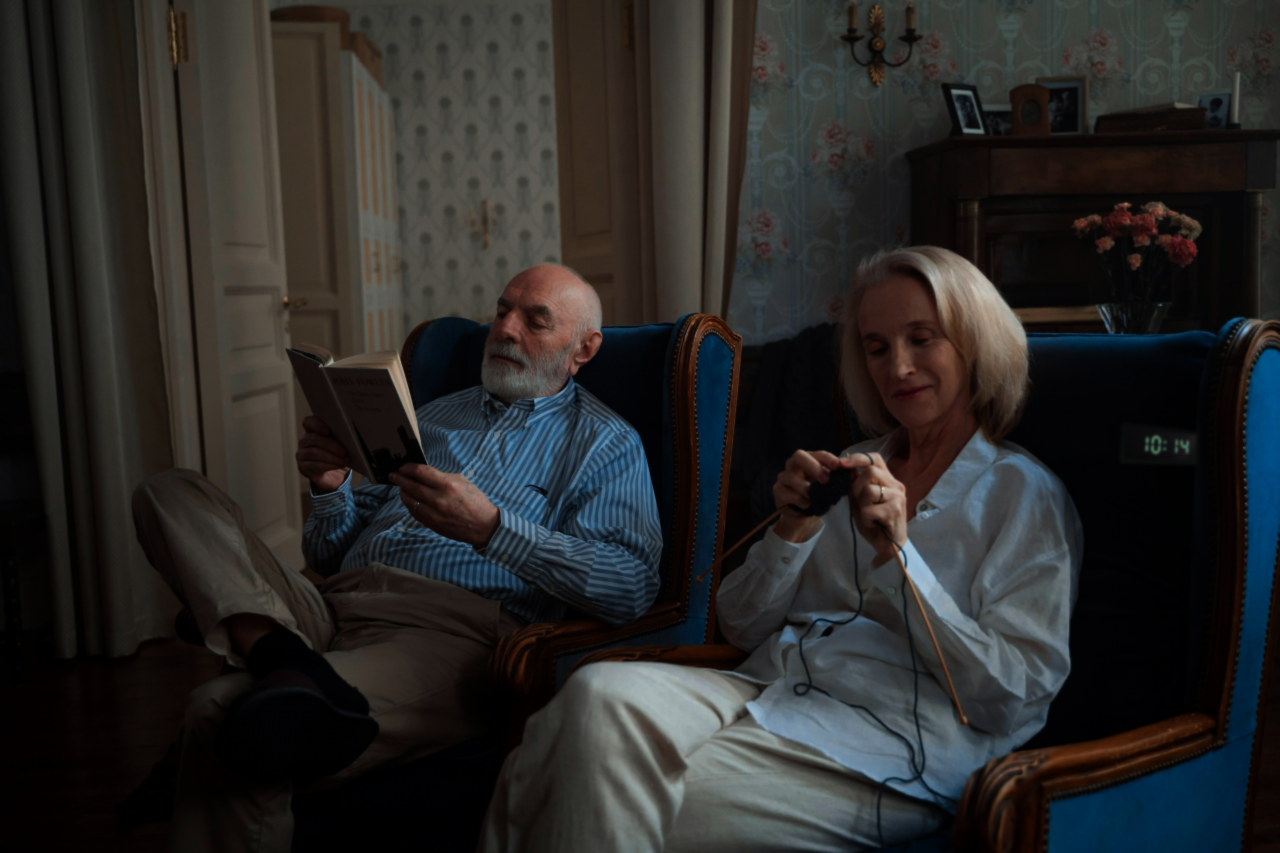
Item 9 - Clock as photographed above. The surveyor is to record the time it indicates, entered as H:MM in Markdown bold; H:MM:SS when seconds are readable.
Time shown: **10:14**
